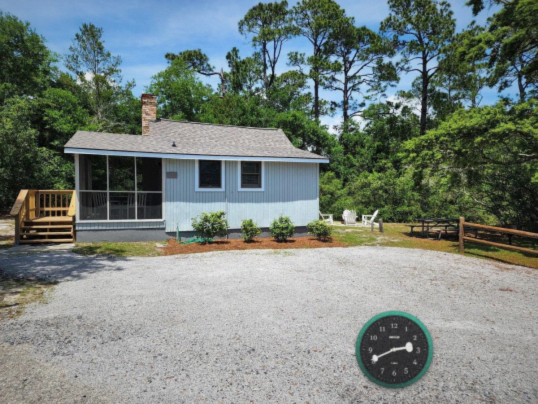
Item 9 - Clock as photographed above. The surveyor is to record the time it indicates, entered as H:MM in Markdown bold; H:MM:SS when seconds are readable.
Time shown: **2:41**
